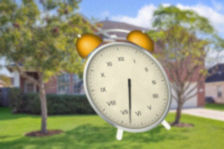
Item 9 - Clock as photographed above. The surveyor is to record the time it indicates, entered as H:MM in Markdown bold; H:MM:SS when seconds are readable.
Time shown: **6:33**
